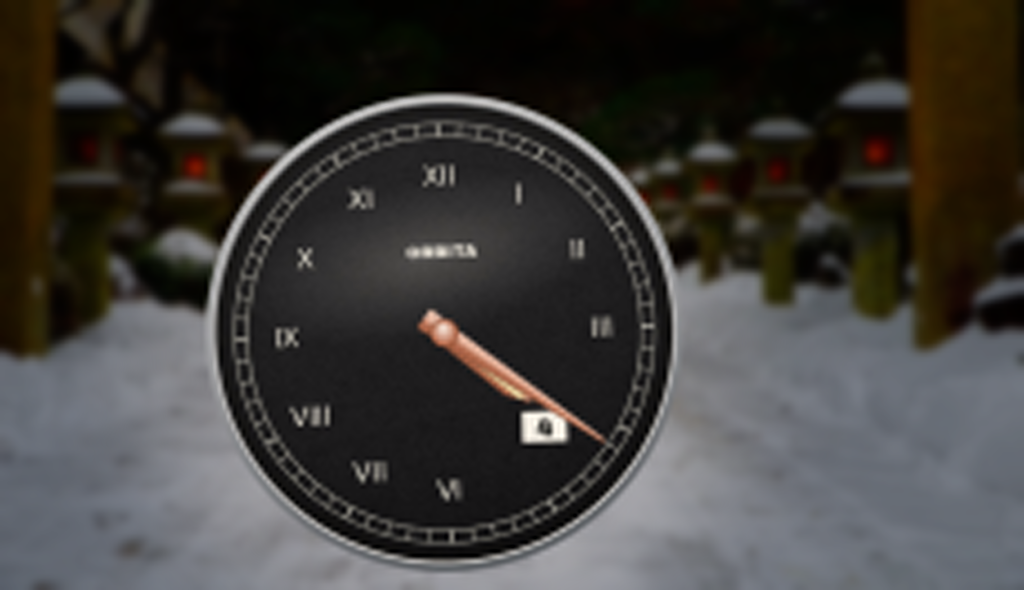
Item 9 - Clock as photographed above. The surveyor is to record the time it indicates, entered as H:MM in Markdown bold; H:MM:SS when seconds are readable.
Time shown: **4:21**
